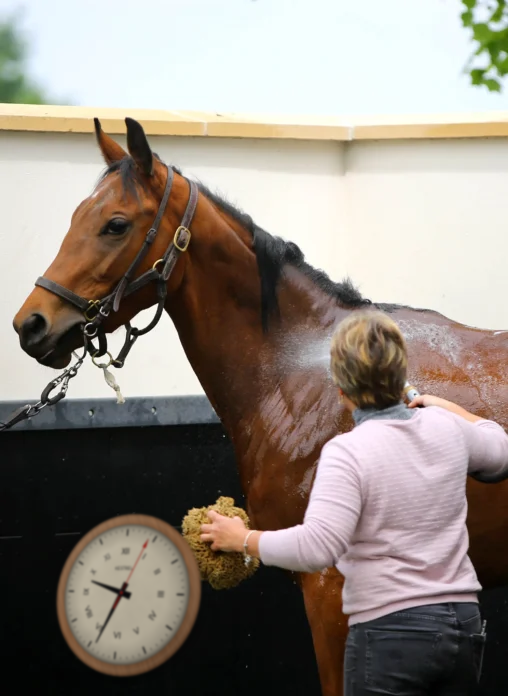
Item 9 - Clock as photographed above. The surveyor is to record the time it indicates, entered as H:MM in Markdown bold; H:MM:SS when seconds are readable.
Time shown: **9:34:04**
